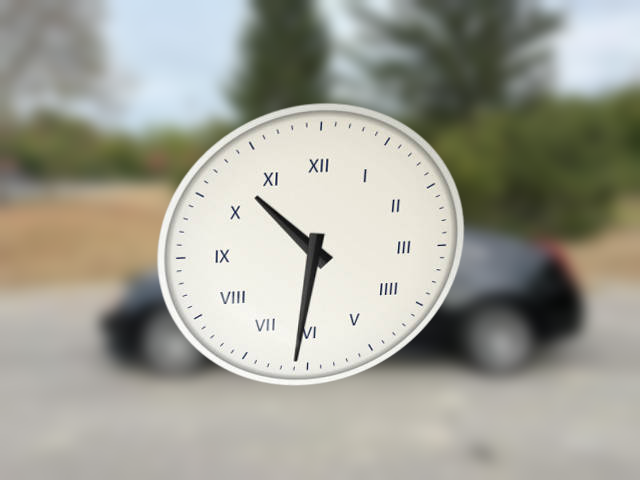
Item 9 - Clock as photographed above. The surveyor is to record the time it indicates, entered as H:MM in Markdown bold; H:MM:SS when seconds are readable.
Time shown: **10:31**
